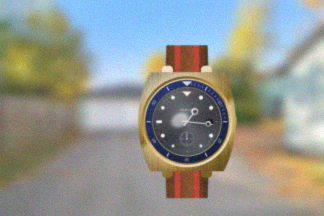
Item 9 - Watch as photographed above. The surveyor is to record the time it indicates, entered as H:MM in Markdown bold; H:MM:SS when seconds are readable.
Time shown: **1:16**
